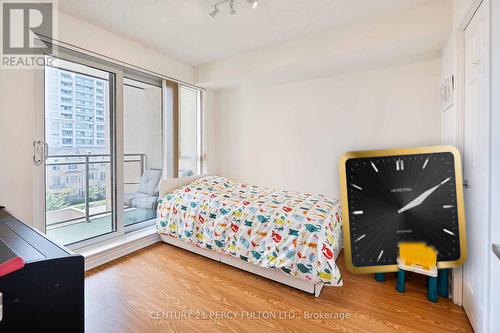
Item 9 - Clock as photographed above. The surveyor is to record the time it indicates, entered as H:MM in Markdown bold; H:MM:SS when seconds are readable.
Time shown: **2:10**
